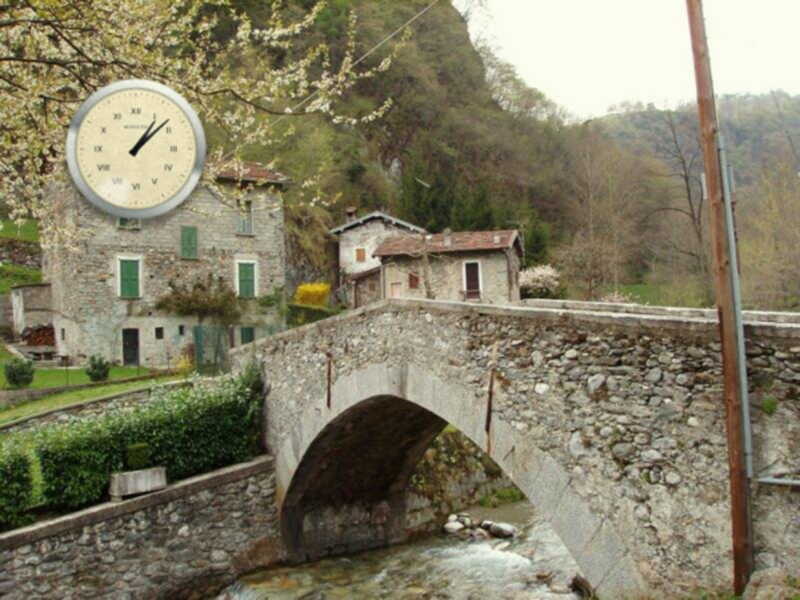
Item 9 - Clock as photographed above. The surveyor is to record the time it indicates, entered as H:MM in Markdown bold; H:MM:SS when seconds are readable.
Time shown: **1:08**
